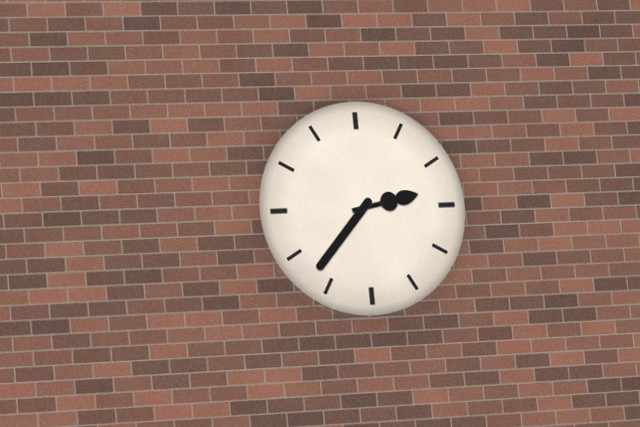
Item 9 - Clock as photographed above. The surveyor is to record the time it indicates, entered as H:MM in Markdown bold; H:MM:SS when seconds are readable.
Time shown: **2:37**
